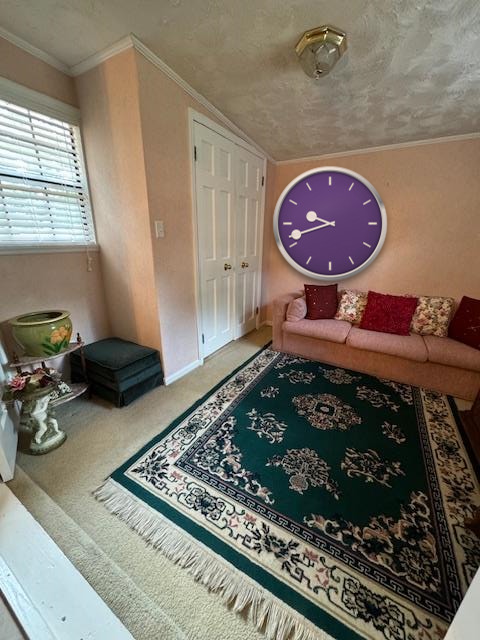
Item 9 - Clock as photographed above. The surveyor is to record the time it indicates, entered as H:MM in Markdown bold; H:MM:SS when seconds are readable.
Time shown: **9:42**
